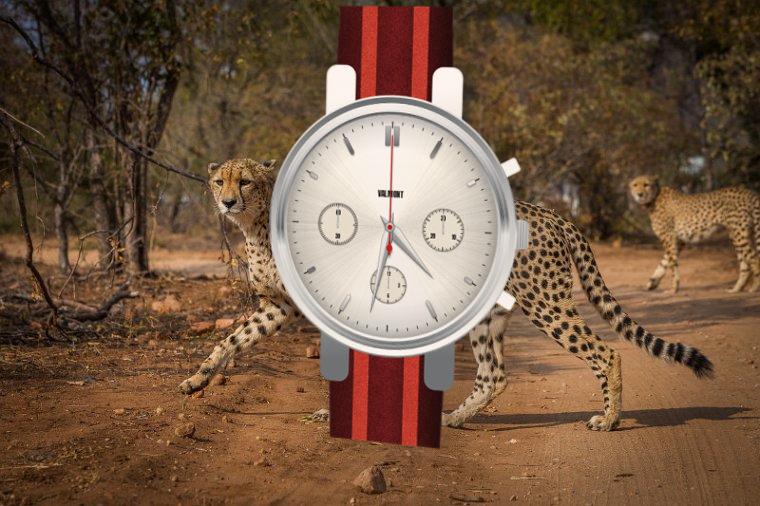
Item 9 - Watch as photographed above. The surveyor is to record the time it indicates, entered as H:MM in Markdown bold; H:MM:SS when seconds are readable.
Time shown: **4:32**
